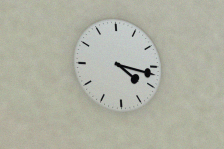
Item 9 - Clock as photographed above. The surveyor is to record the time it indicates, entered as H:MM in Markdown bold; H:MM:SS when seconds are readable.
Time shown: **4:17**
